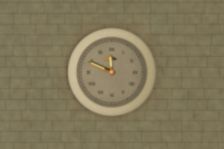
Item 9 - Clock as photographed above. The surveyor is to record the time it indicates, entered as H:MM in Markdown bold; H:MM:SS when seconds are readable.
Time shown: **11:49**
